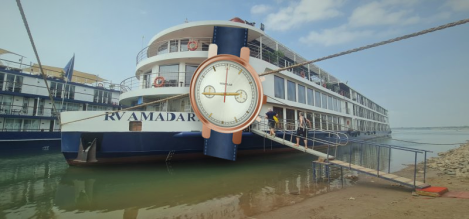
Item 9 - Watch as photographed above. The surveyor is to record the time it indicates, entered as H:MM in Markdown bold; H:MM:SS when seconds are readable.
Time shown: **2:44**
